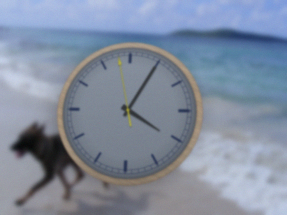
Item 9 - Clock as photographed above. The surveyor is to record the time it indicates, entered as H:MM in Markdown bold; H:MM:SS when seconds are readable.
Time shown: **4:04:58**
